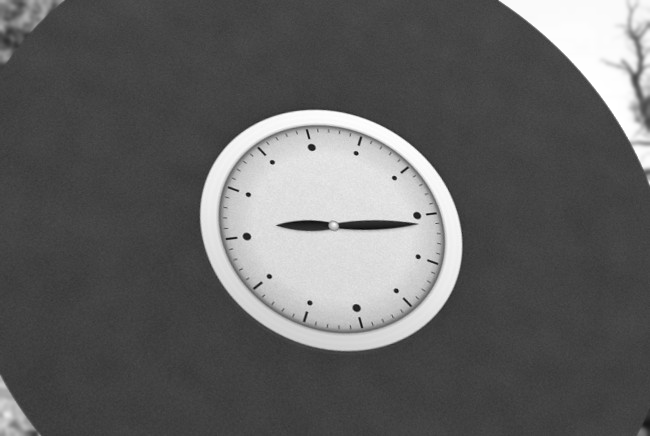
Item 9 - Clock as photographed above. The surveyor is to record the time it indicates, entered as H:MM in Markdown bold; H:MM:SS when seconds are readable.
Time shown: **9:16**
